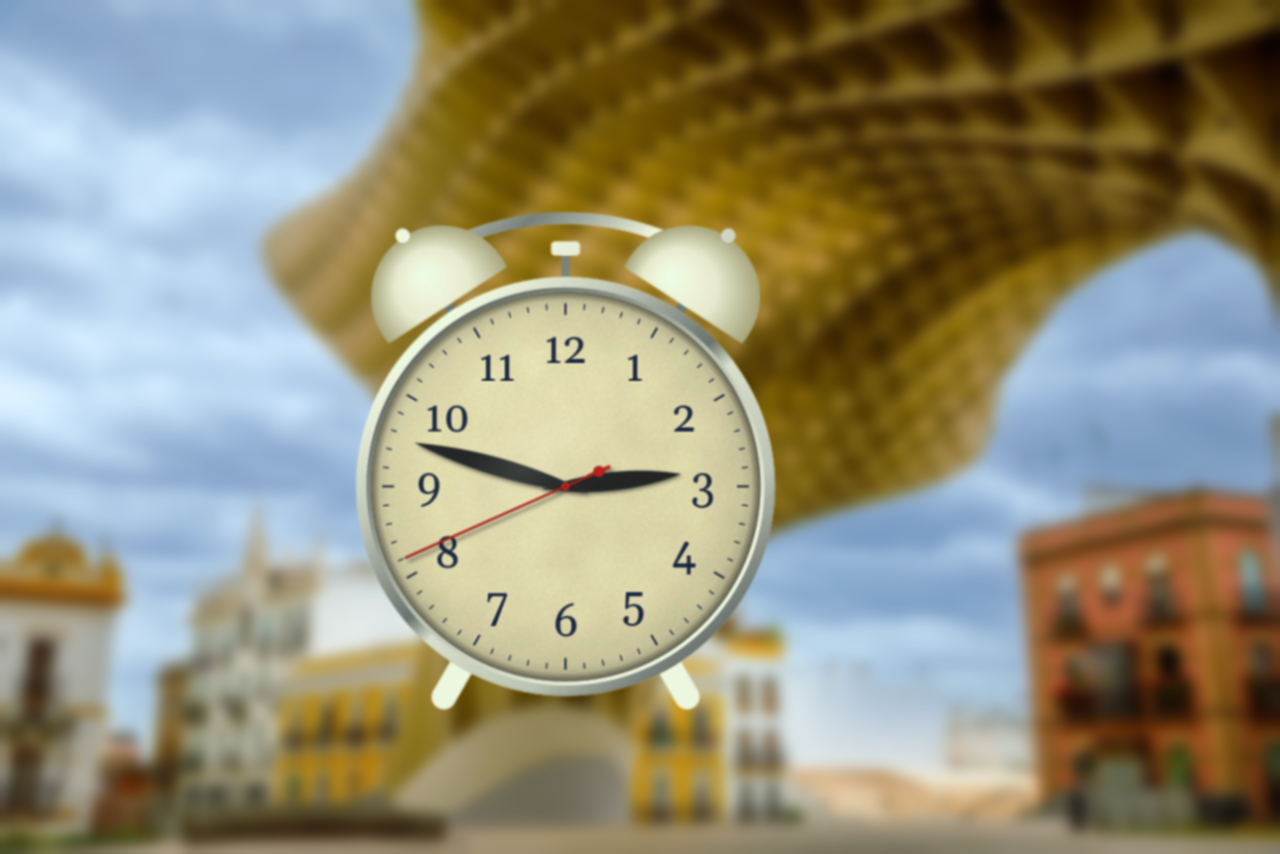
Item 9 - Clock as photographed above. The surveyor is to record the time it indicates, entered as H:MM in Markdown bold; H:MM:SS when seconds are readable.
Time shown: **2:47:41**
